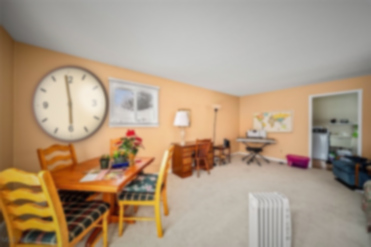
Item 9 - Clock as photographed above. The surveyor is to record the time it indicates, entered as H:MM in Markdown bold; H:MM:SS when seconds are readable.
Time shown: **5:59**
